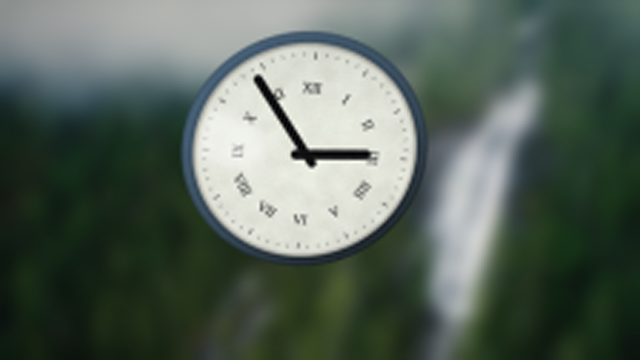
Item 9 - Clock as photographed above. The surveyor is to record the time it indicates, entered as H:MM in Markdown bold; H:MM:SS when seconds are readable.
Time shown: **2:54**
